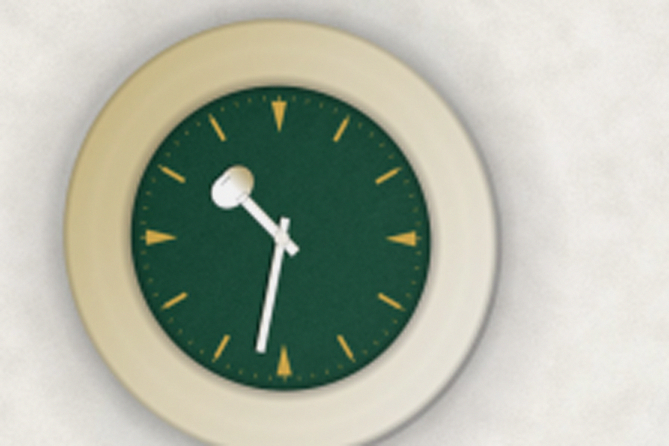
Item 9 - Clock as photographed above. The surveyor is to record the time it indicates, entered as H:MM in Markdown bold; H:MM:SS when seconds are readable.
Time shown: **10:32**
